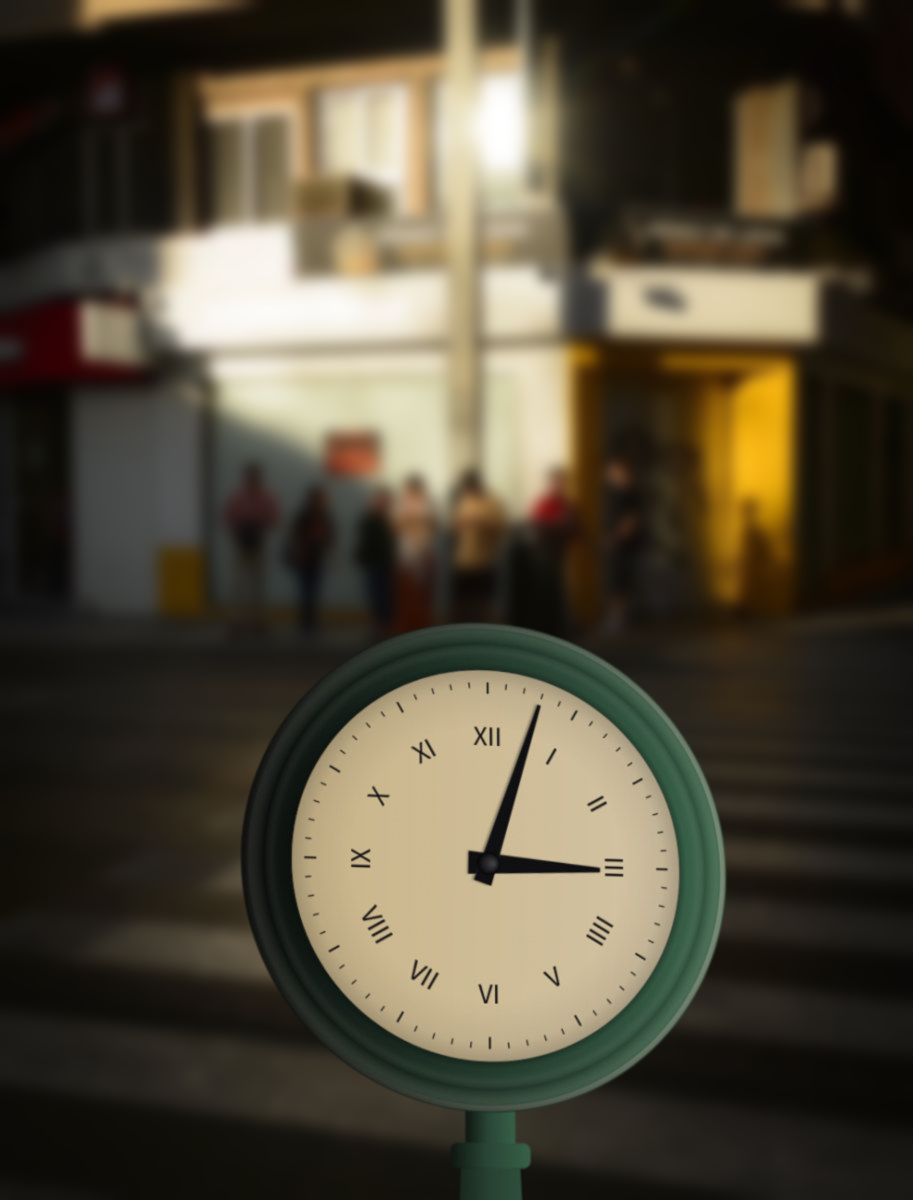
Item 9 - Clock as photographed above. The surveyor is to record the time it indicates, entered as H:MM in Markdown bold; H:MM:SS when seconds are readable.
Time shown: **3:03**
